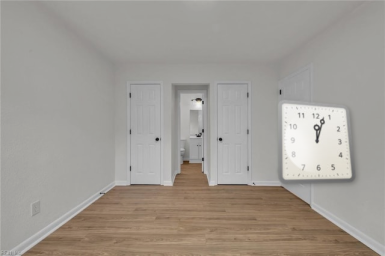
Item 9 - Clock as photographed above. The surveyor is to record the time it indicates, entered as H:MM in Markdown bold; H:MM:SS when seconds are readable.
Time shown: **12:03**
